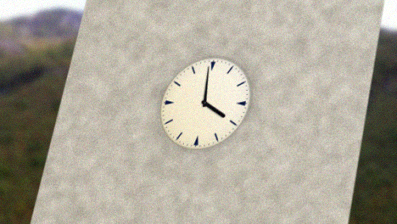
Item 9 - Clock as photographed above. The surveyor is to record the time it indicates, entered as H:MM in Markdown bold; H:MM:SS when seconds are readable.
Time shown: **3:59**
